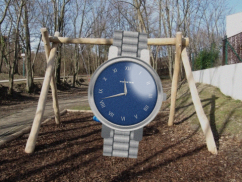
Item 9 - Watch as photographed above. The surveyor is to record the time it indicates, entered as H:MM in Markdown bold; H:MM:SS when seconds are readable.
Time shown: **11:42**
